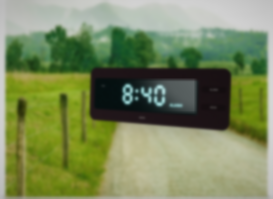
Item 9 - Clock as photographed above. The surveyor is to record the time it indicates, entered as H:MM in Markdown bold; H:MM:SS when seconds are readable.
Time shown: **8:40**
